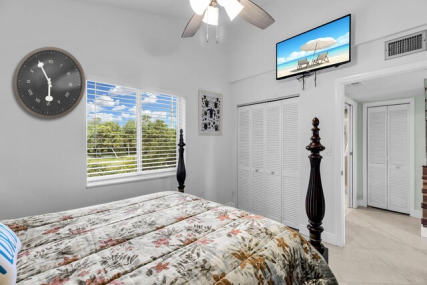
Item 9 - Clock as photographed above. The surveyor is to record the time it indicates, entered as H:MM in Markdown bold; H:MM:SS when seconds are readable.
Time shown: **5:55**
